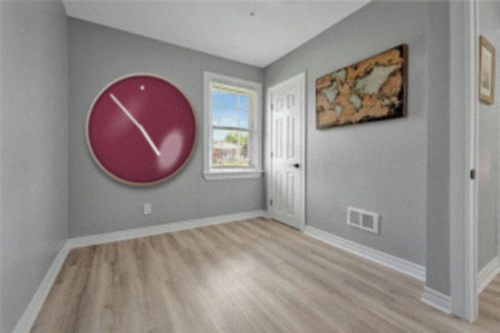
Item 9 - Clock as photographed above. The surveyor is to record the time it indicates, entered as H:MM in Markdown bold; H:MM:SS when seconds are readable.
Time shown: **4:53**
